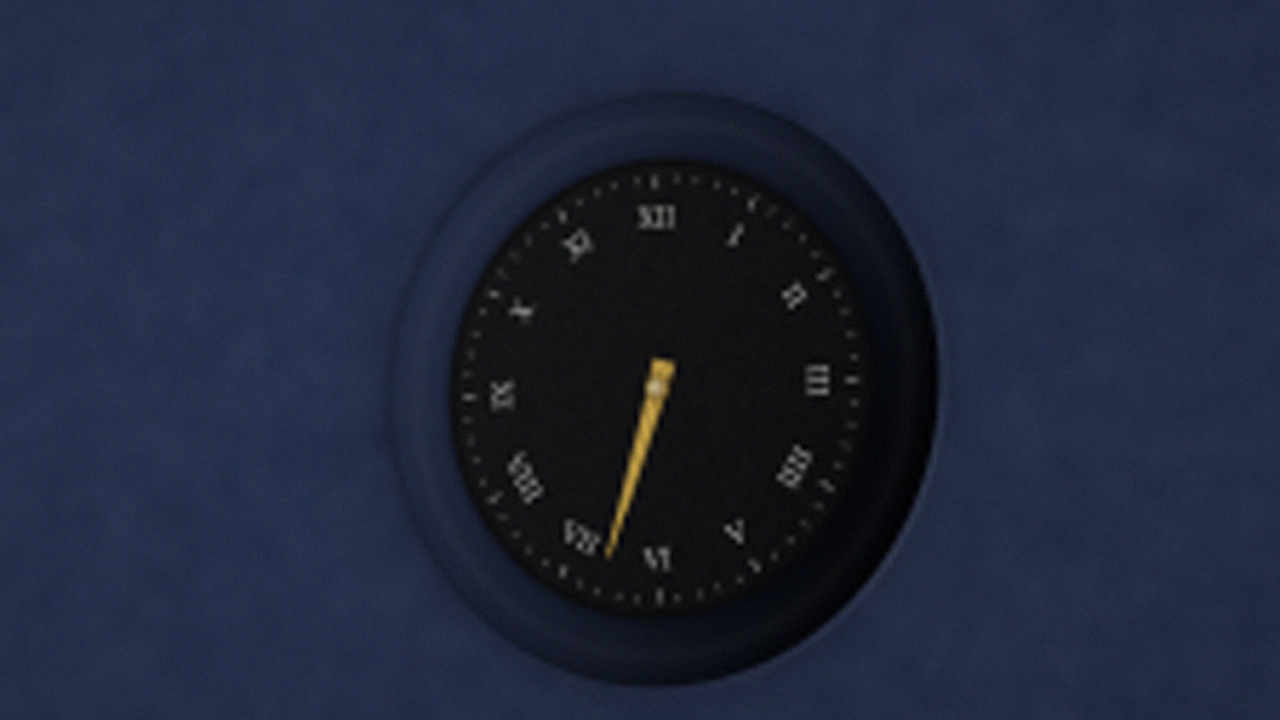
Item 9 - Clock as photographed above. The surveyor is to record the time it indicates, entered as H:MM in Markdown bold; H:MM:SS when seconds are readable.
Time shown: **6:33**
